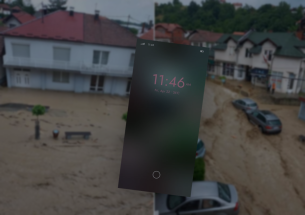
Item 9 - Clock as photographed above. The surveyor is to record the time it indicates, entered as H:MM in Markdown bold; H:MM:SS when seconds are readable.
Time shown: **11:46**
